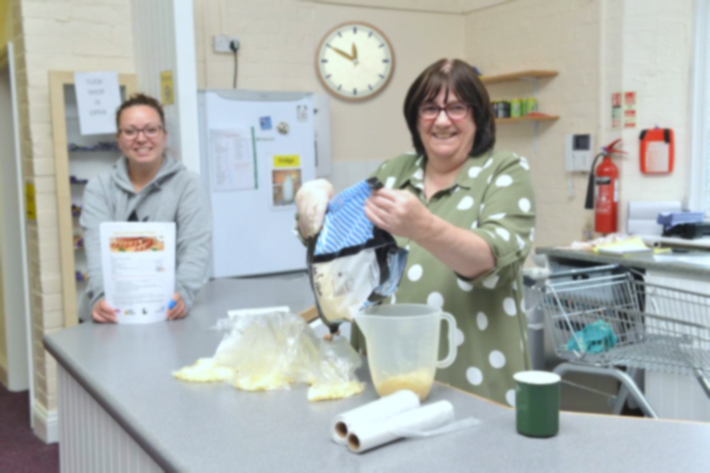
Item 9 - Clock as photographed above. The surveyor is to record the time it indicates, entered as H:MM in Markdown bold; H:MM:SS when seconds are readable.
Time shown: **11:50**
